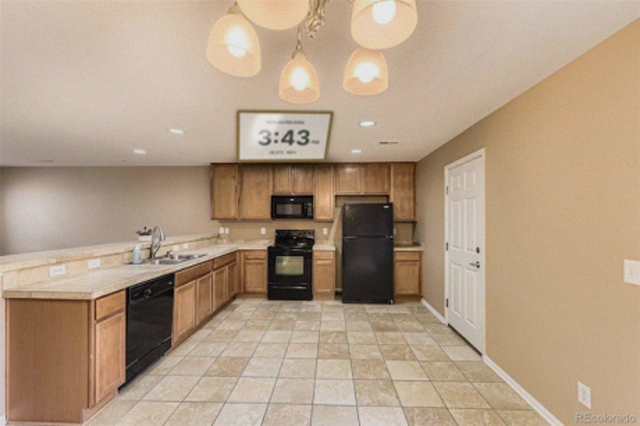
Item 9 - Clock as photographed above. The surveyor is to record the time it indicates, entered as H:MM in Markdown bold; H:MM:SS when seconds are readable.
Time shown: **3:43**
